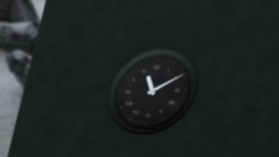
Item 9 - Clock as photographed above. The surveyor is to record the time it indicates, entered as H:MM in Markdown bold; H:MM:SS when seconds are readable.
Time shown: **11:10**
